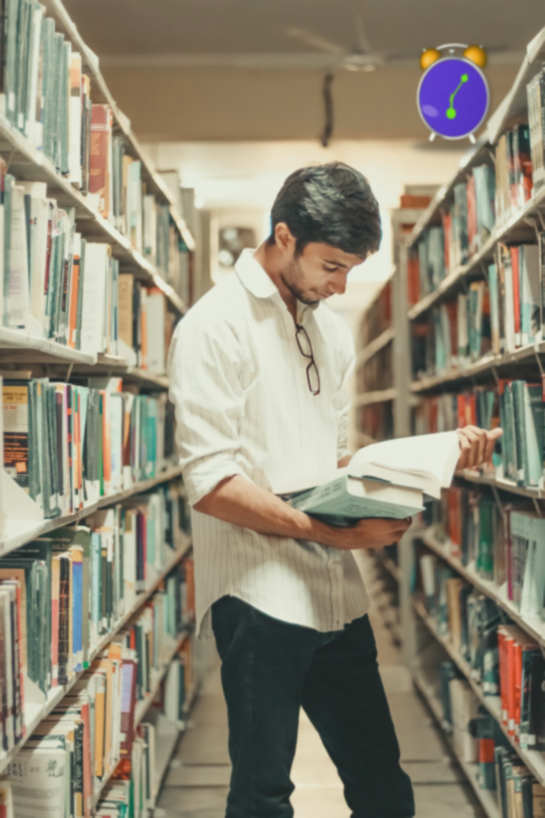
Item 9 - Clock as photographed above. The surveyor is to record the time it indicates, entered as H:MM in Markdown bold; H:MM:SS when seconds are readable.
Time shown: **6:06**
